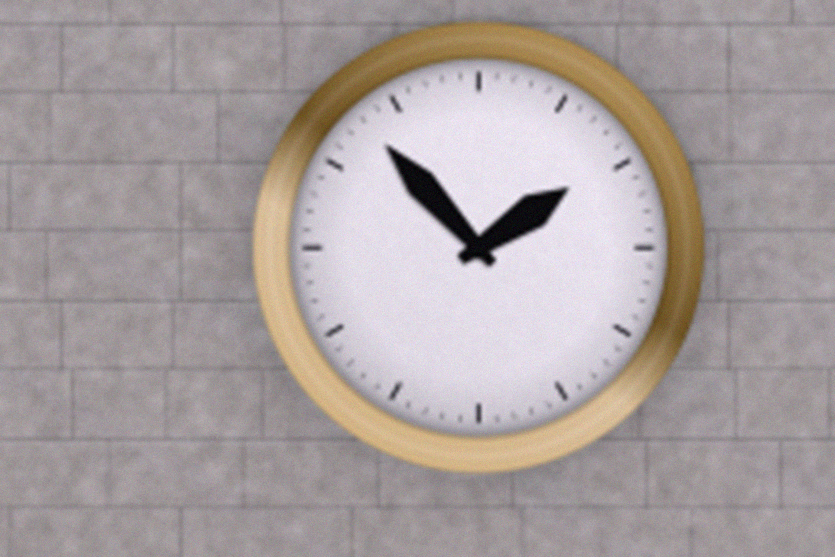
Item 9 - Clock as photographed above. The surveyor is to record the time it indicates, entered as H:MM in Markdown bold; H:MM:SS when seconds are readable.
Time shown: **1:53**
